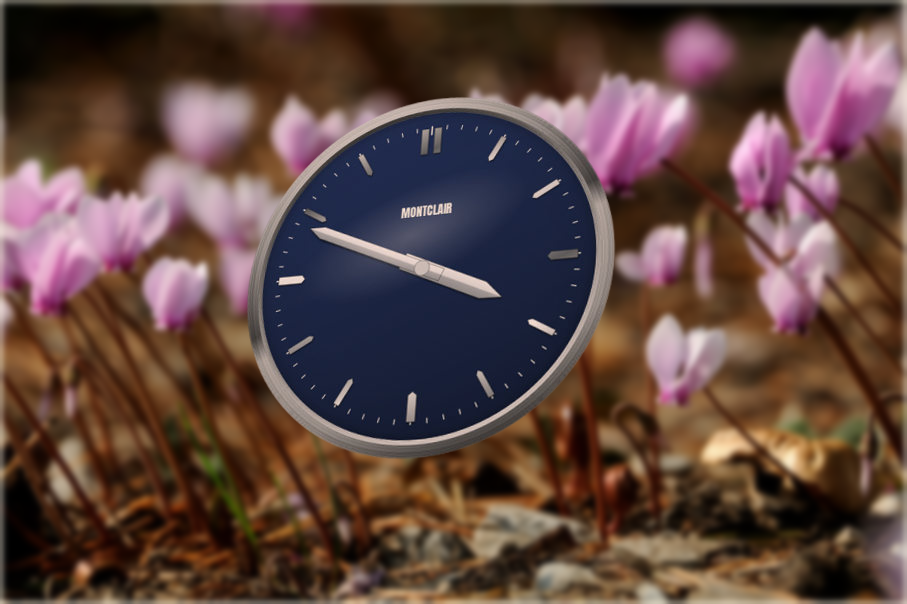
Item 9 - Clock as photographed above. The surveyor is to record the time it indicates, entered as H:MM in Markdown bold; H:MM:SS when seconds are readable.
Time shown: **3:49**
